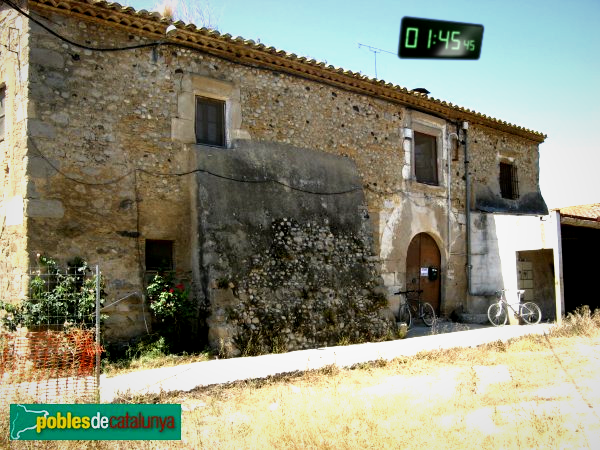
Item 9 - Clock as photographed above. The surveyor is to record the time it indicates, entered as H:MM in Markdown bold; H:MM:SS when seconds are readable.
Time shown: **1:45**
